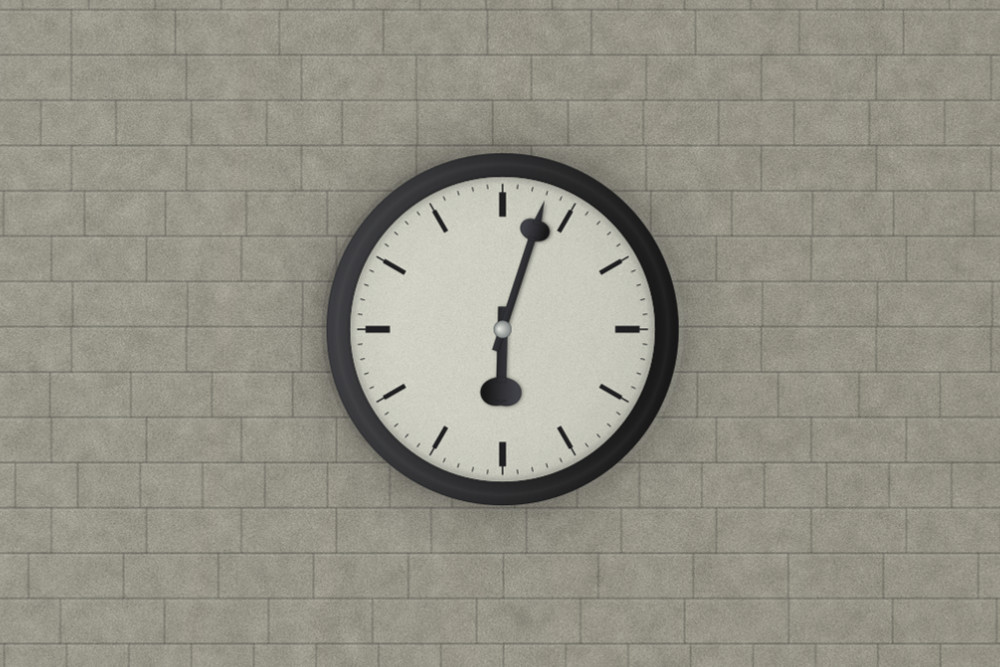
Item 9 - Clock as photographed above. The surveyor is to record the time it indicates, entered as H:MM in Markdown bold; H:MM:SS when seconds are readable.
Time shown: **6:03**
